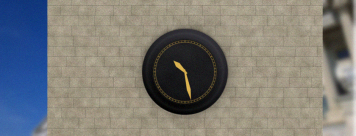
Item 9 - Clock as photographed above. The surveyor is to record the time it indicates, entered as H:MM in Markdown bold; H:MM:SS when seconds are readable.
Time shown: **10:28**
